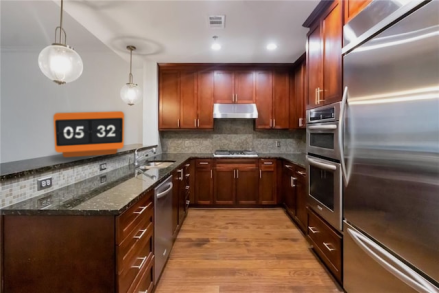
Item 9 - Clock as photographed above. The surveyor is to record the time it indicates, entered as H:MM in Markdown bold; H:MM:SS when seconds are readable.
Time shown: **5:32**
